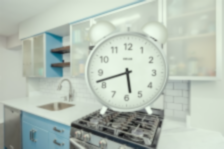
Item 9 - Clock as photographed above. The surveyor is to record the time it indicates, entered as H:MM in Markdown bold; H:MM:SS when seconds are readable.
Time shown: **5:42**
